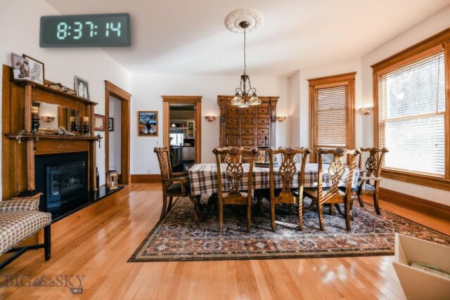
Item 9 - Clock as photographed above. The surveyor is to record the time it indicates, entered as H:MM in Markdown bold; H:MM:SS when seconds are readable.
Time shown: **8:37:14**
